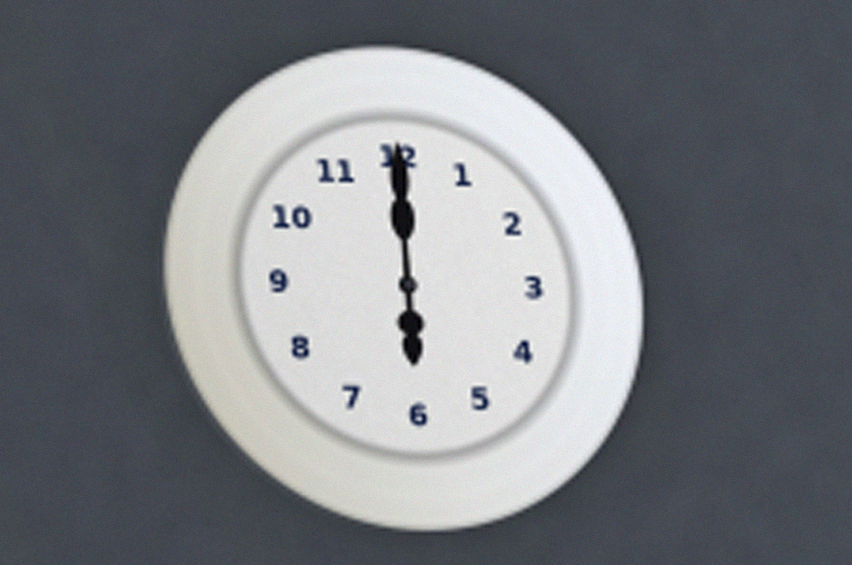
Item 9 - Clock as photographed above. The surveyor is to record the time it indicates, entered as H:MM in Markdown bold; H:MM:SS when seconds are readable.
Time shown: **6:00**
